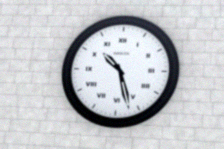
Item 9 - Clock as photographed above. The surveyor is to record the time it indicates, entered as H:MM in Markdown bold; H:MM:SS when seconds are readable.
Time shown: **10:27**
